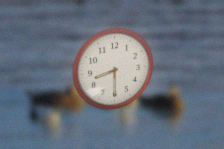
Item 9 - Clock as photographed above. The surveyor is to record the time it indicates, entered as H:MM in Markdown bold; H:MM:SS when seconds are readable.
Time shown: **8:30**
